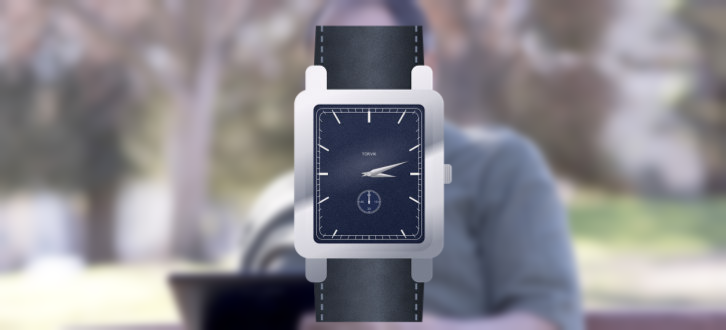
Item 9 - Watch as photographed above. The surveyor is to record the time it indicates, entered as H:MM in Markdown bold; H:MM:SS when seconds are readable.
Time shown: **3:12**
